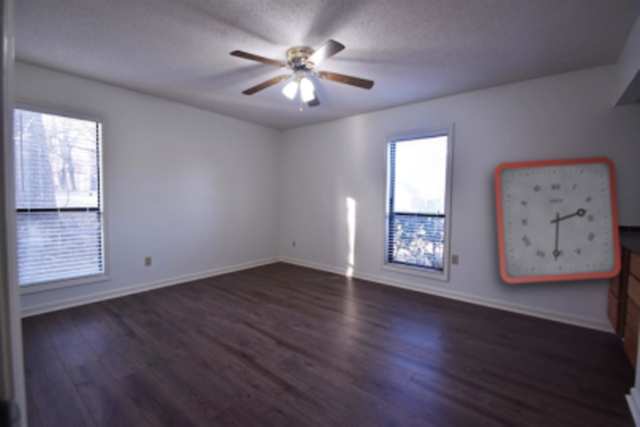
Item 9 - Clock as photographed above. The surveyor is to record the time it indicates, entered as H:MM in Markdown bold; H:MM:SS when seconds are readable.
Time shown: **2:31**
